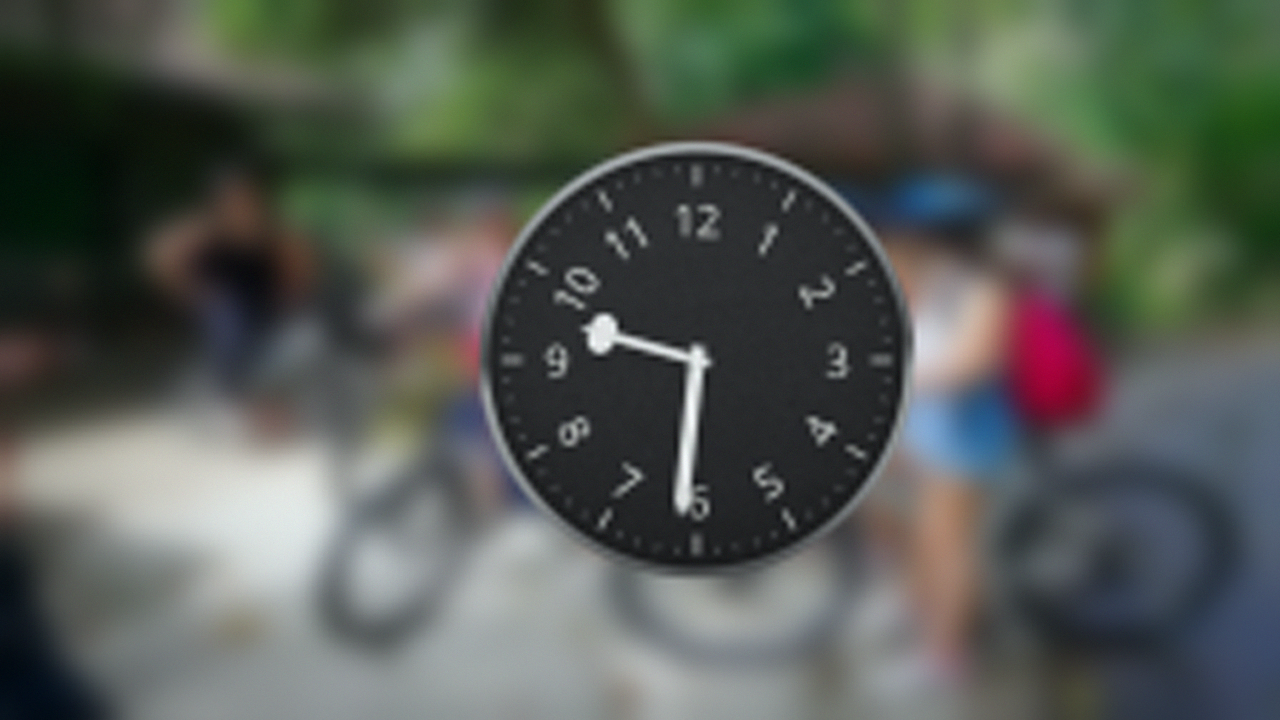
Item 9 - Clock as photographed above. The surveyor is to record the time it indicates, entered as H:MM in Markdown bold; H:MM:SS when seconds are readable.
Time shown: **9:31**
